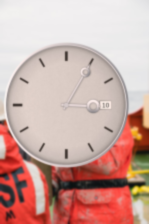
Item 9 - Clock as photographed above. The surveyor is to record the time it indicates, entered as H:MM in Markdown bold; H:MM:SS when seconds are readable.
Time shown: **3:05**
